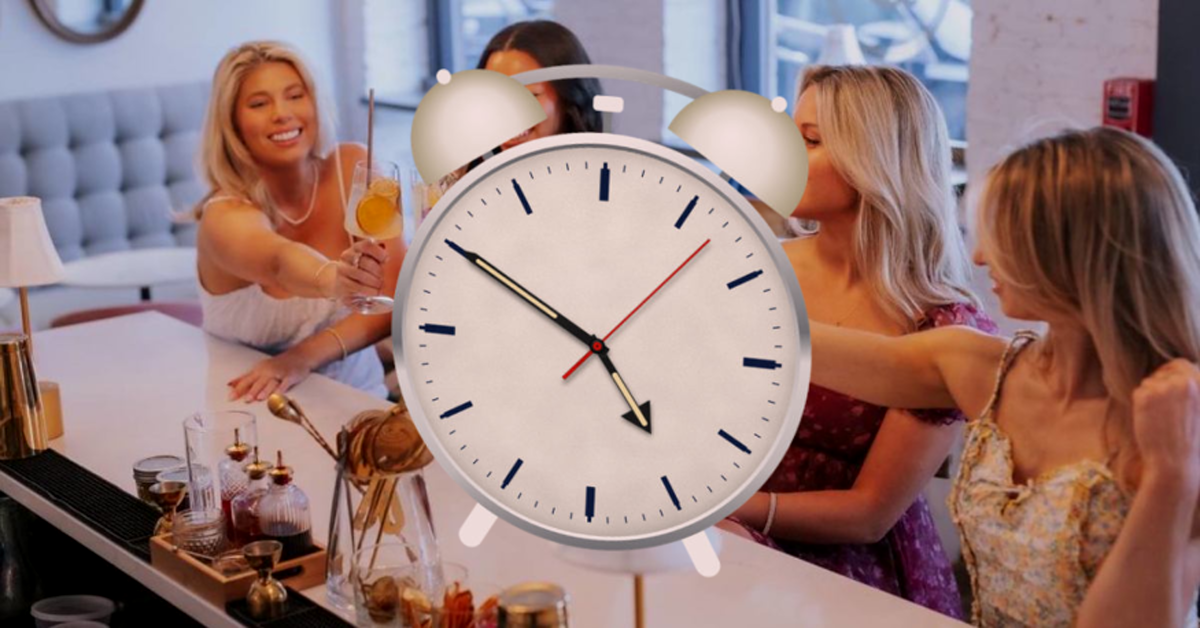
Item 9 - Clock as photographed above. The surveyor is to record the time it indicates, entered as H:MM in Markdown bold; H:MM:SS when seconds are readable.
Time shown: **4:50:07**
